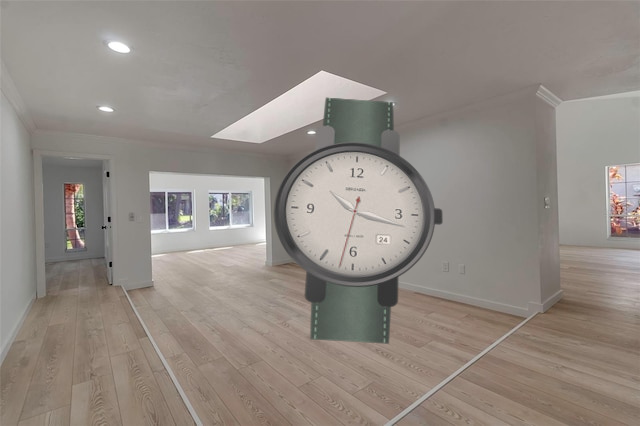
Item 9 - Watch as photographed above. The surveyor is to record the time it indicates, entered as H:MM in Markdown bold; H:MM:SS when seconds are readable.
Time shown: **10:17:32**
